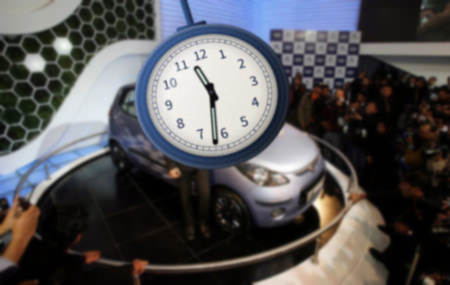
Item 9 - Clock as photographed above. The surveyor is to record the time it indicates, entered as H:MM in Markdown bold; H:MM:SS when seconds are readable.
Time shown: **11:32**
